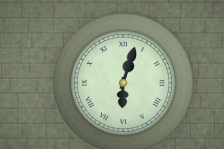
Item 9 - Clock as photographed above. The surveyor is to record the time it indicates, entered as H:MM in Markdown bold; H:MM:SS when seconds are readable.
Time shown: **6:03**
